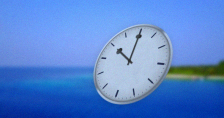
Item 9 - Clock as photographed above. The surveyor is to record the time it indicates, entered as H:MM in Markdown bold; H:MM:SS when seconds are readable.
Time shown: **10:00**
